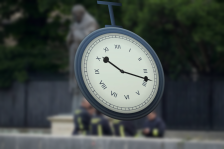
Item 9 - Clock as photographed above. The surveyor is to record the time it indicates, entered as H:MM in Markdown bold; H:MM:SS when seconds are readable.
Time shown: **10:18**
